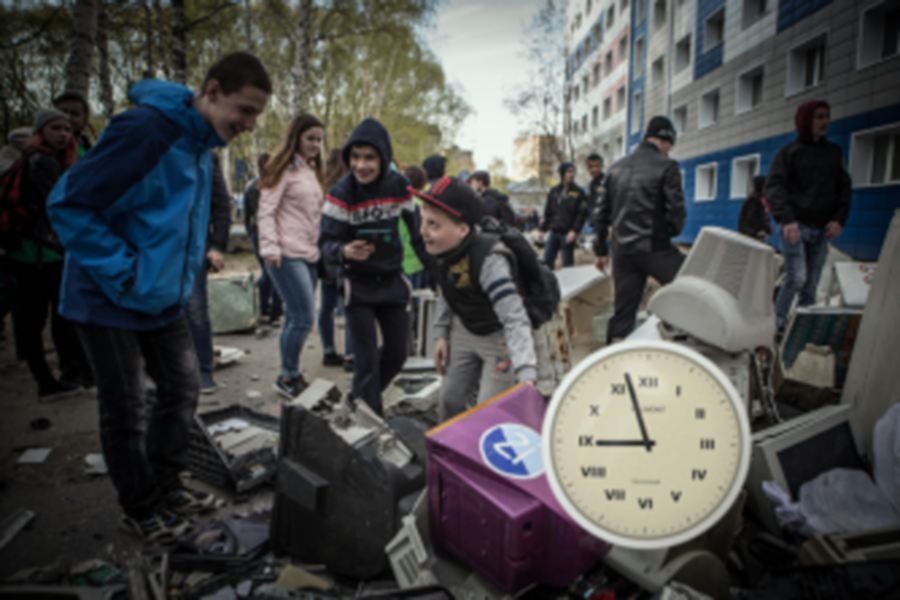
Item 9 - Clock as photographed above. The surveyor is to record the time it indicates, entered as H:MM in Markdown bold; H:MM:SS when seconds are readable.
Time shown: **8:57**
